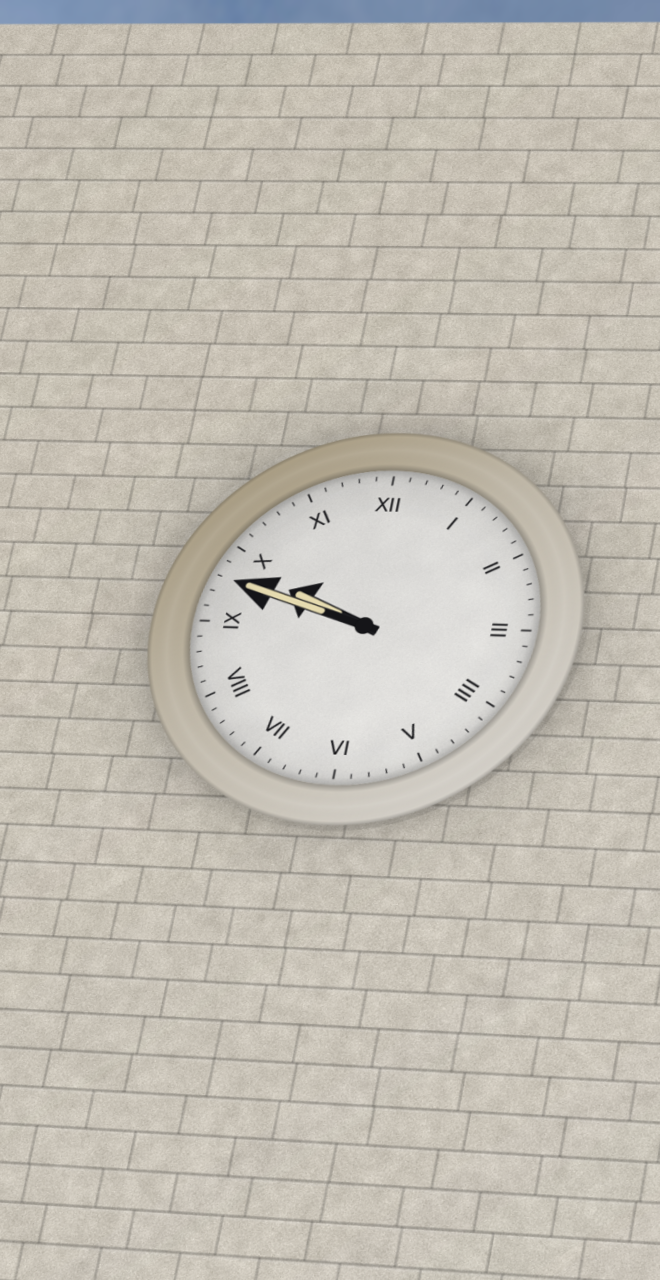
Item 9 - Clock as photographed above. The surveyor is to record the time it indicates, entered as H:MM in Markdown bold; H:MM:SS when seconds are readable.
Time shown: **9:48**
